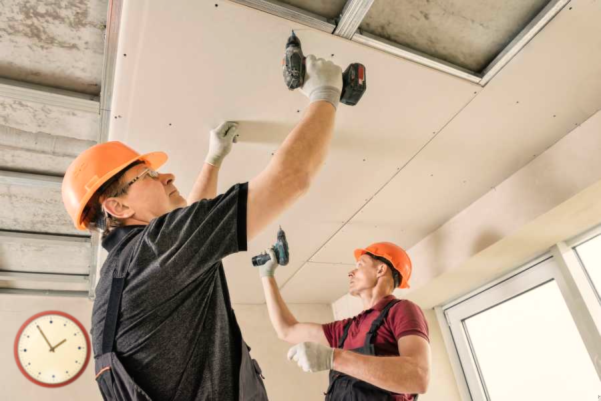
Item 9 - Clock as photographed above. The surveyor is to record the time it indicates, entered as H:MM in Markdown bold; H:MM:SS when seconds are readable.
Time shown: **1:55**
